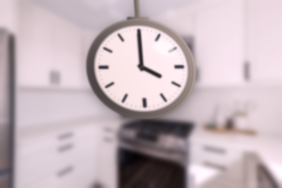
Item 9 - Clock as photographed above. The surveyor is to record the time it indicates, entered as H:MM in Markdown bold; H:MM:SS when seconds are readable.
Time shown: **4:00**
